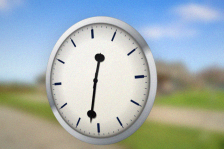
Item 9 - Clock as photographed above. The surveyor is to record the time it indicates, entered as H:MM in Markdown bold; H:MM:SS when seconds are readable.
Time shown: **12:32**
